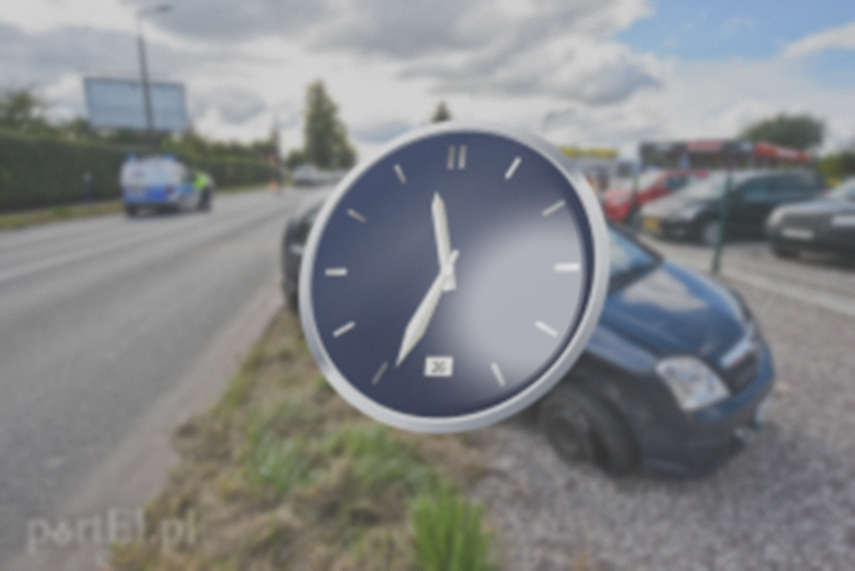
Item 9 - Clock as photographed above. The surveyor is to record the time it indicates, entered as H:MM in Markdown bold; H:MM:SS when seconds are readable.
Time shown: **11:34**
